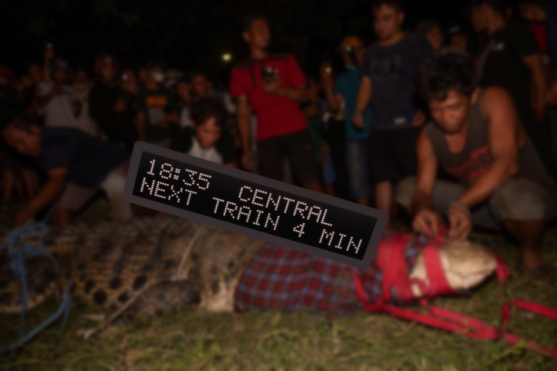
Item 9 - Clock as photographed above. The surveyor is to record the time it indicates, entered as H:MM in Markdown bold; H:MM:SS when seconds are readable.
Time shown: **18:35**
